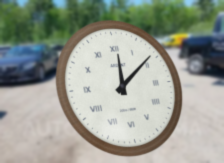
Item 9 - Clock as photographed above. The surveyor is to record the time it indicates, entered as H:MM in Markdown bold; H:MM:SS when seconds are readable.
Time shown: **12:09**
